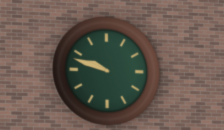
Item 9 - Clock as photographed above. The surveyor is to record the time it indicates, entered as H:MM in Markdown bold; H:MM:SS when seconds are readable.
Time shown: **9:48**
